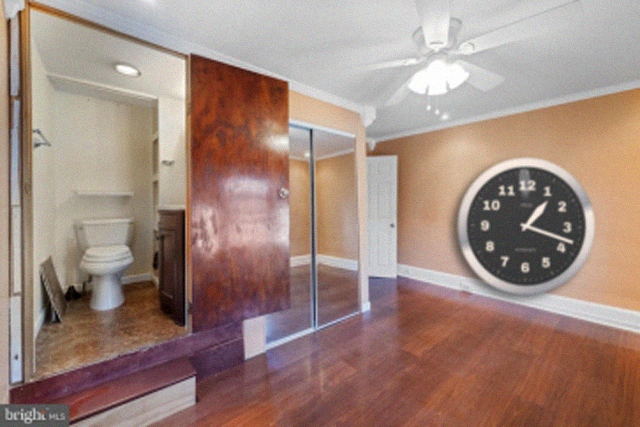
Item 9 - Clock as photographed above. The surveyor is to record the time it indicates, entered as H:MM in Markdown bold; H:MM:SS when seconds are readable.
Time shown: **1:18**
